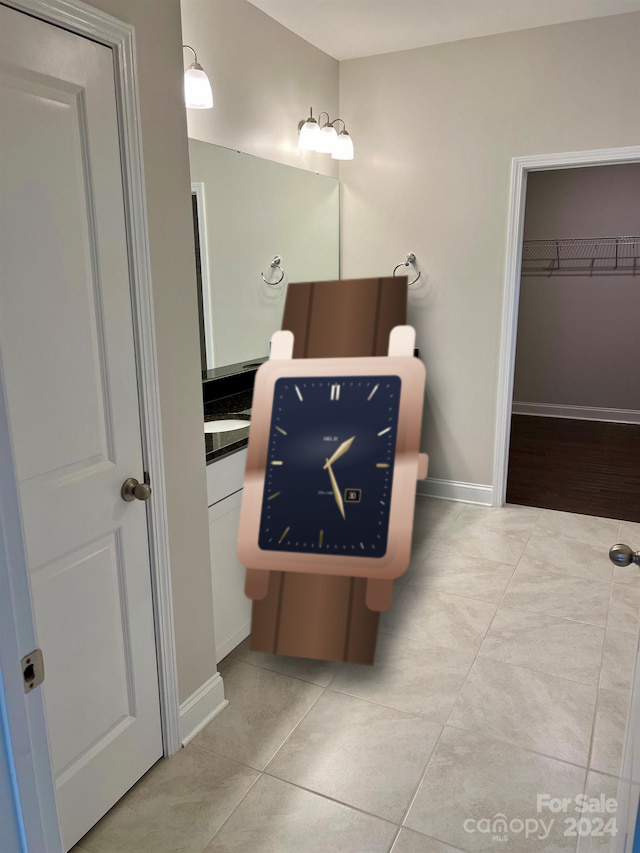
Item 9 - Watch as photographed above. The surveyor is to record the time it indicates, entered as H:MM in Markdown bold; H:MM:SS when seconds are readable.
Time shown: **1:26**
